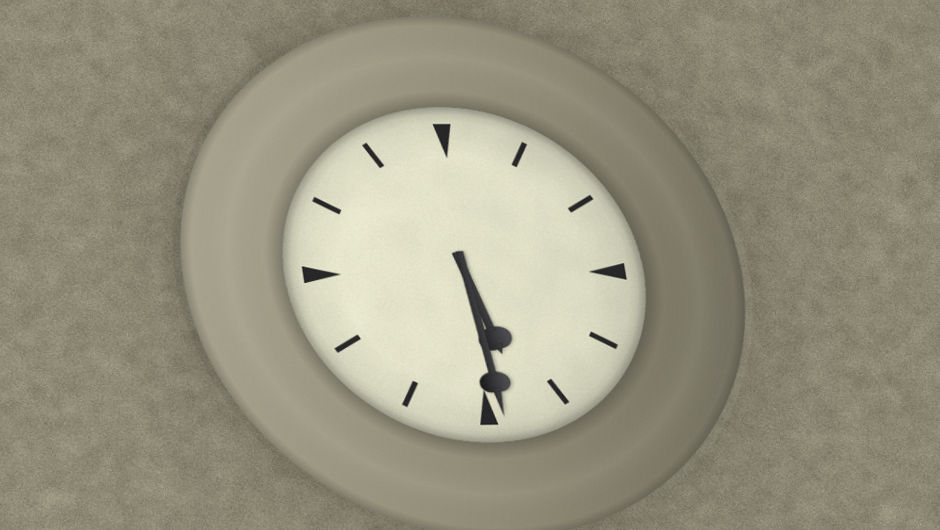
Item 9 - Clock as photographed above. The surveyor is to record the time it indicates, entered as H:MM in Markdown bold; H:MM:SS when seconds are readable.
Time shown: **5:29**
